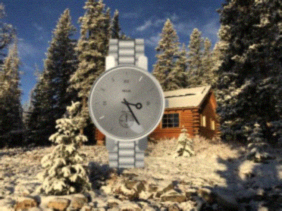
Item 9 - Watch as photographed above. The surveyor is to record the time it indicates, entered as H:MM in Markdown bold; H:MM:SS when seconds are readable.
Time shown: **3:25**
